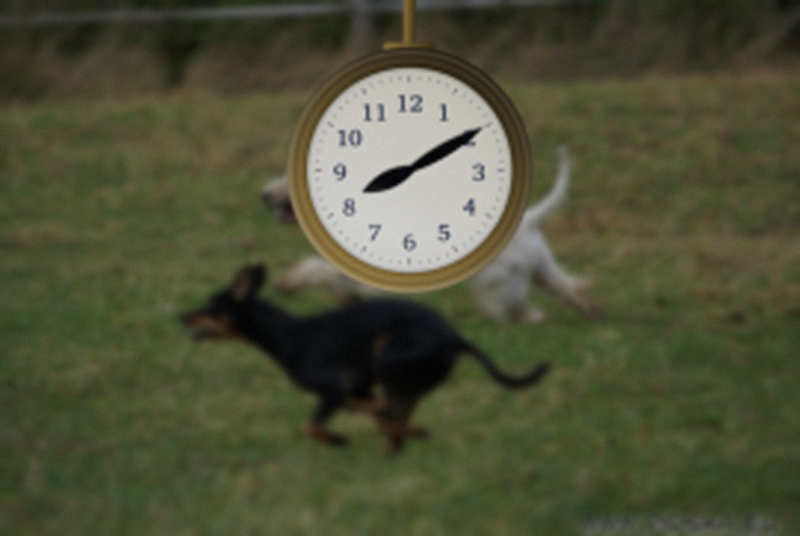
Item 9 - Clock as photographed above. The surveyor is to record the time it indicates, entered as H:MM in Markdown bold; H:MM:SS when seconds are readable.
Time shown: **8:10**
